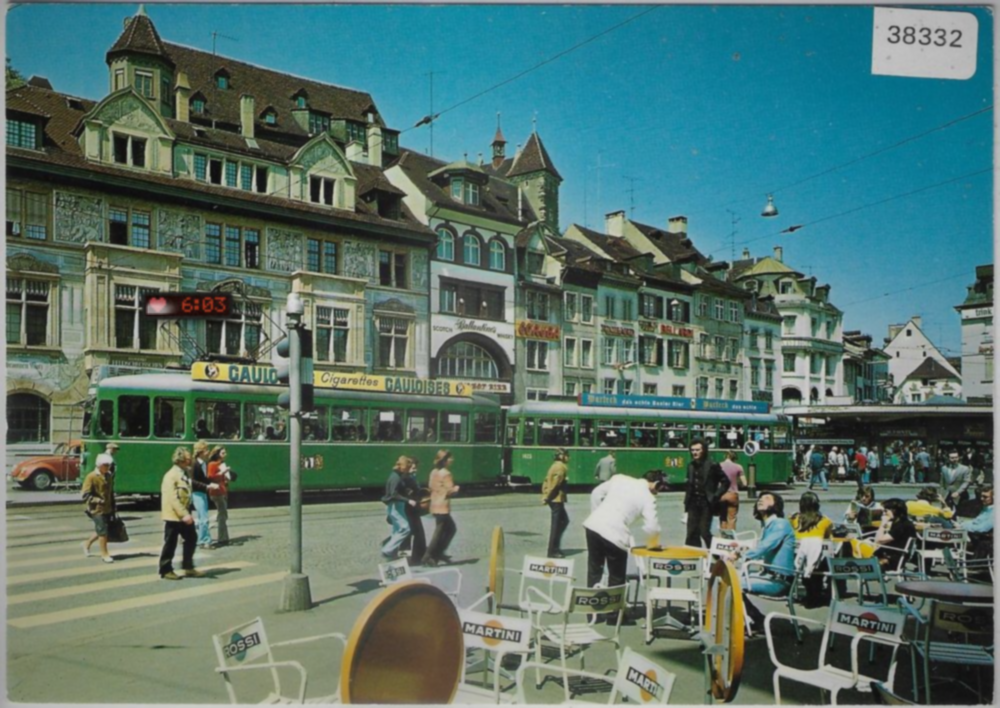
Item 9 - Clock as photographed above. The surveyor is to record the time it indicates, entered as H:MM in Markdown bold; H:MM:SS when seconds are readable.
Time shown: **6:03**
